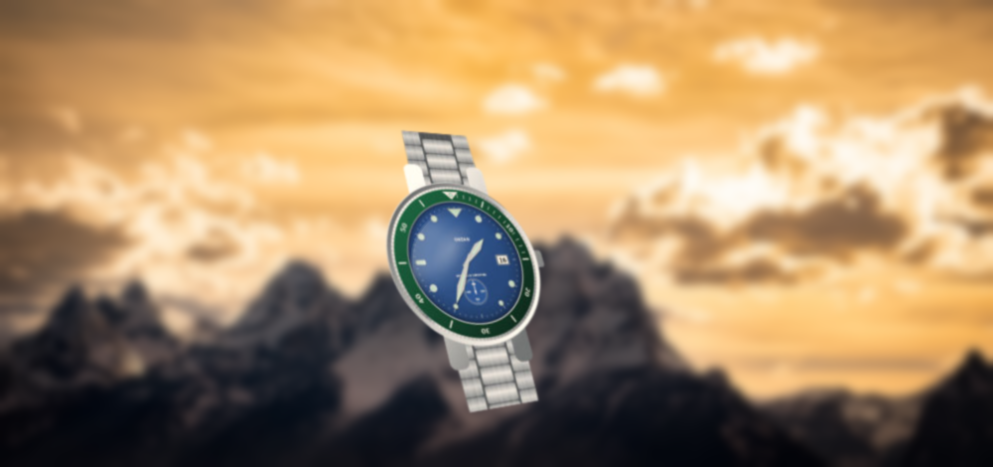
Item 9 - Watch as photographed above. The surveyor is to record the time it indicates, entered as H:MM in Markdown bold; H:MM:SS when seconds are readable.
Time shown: **1:35**
